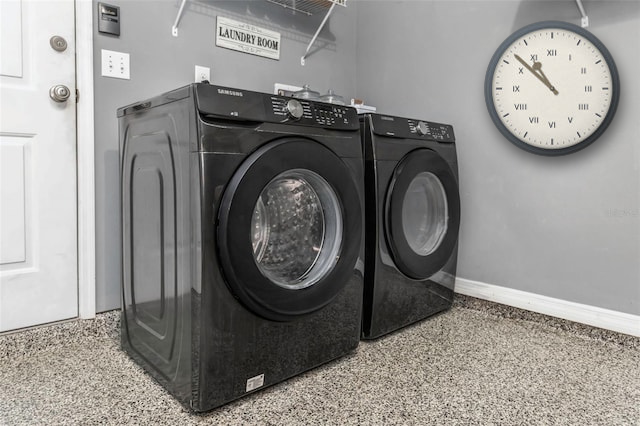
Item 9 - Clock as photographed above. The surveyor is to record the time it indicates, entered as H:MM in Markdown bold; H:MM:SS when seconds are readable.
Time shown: **10:52**
